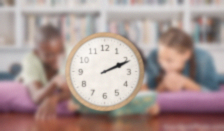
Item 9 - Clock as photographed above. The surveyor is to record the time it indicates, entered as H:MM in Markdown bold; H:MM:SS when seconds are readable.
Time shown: **2:11**
